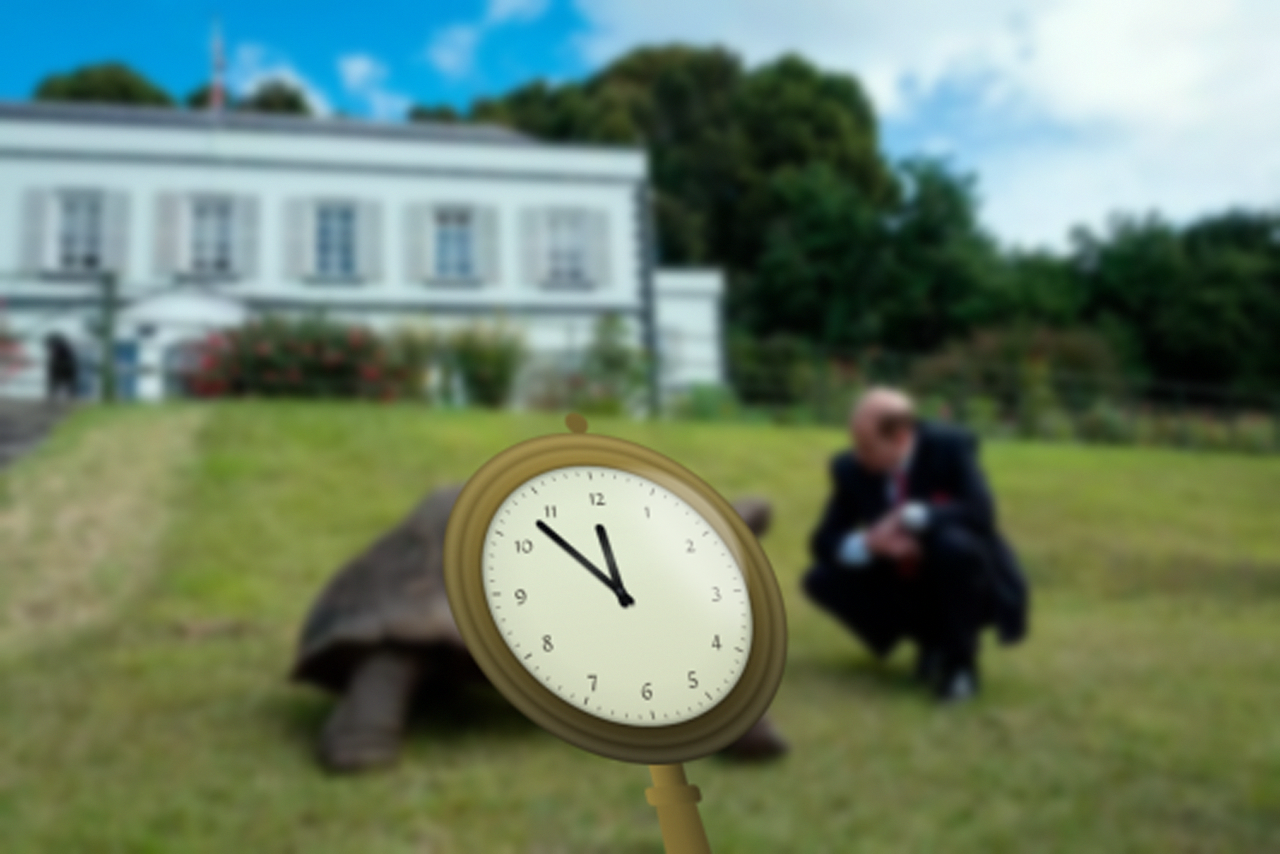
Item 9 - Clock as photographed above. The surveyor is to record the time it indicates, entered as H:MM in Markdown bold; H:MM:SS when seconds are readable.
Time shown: **11:53**
